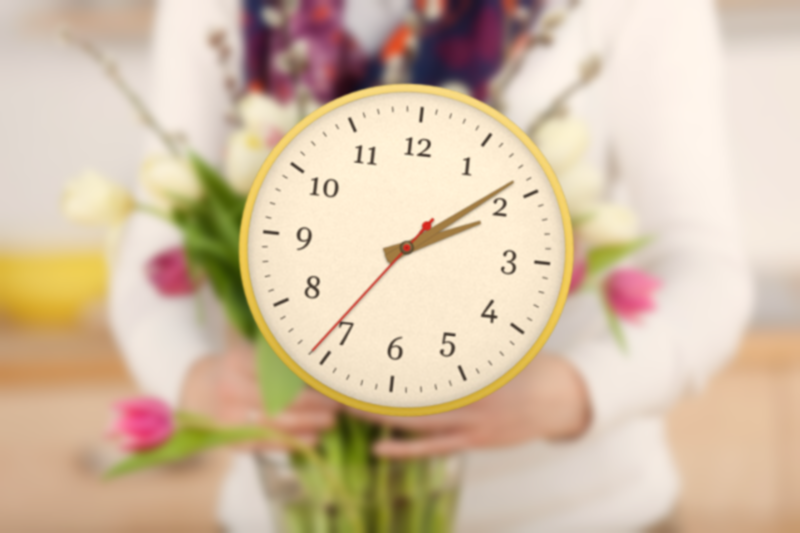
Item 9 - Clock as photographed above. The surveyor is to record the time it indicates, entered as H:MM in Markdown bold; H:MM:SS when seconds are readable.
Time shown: **2:08:36**
